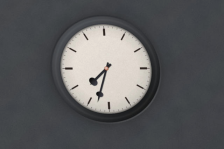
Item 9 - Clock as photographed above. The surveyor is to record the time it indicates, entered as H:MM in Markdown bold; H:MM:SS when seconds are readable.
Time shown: **7:33**
